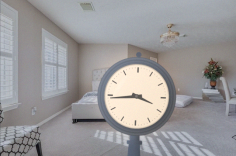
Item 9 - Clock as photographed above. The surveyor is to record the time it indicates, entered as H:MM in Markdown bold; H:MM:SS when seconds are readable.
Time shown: **3:44**
